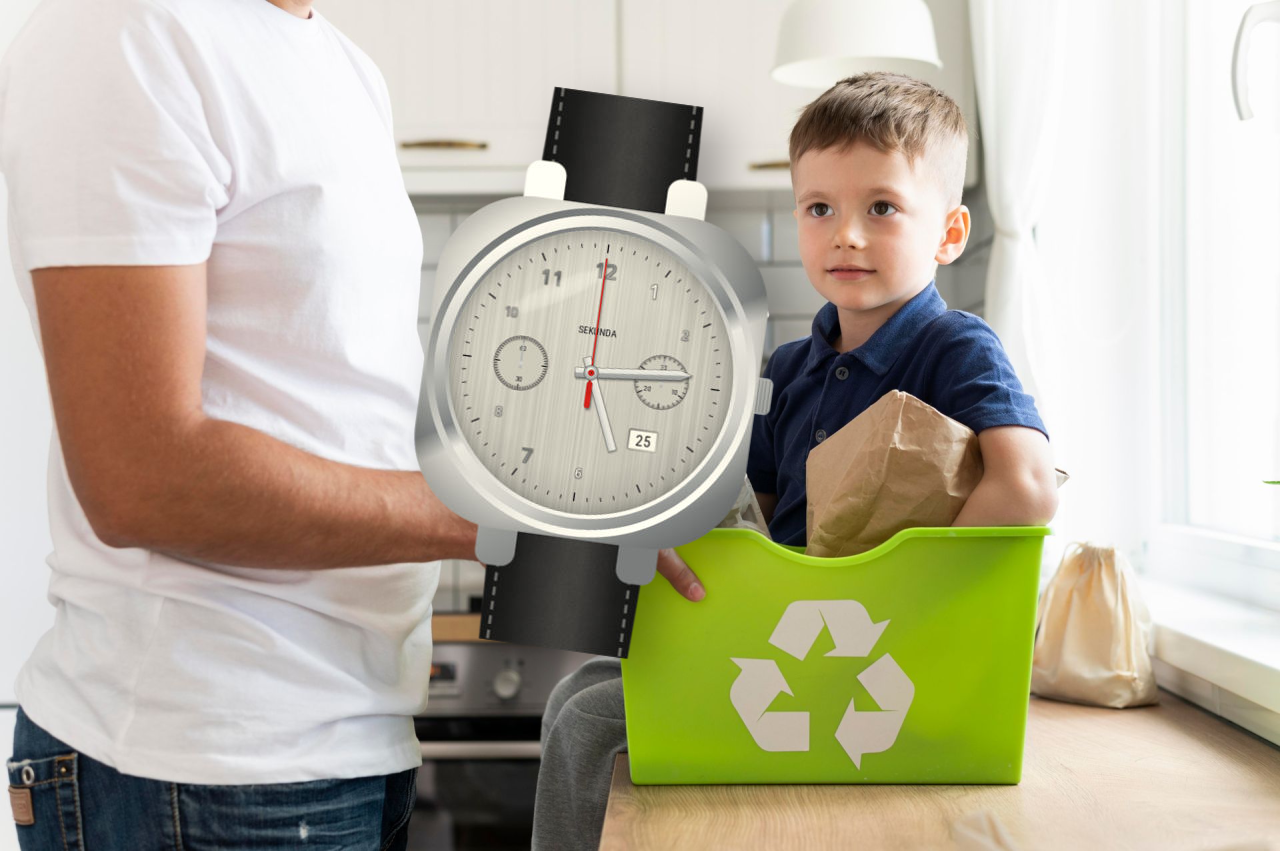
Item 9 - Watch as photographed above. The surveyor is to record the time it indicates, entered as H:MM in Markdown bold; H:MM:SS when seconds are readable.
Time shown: **5:14**
